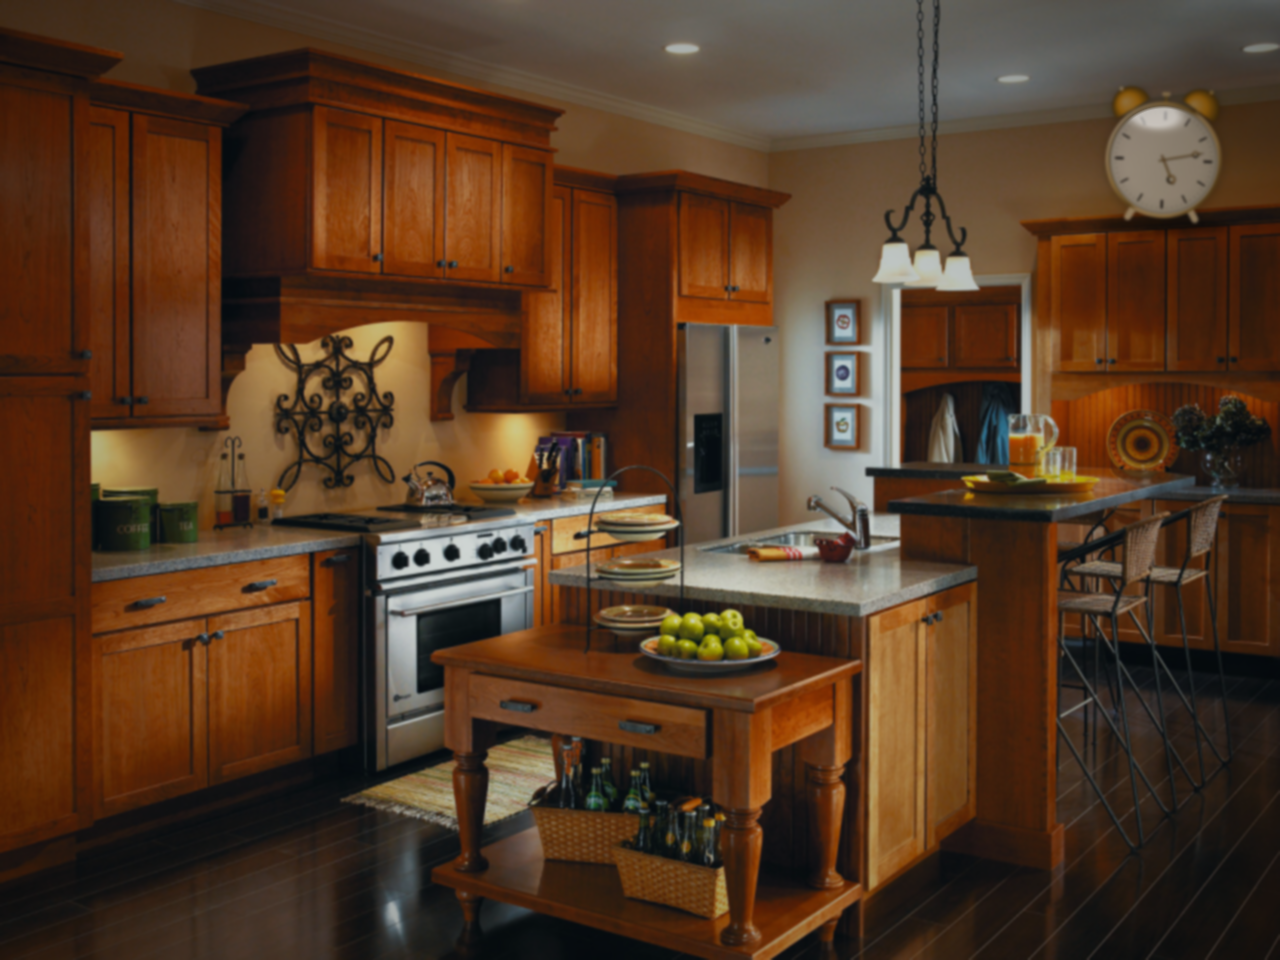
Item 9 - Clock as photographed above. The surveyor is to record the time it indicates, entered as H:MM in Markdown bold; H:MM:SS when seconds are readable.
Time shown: **5:13**
